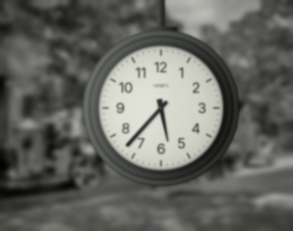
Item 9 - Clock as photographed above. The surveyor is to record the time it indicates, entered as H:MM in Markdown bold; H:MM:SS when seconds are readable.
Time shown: **5:37**
